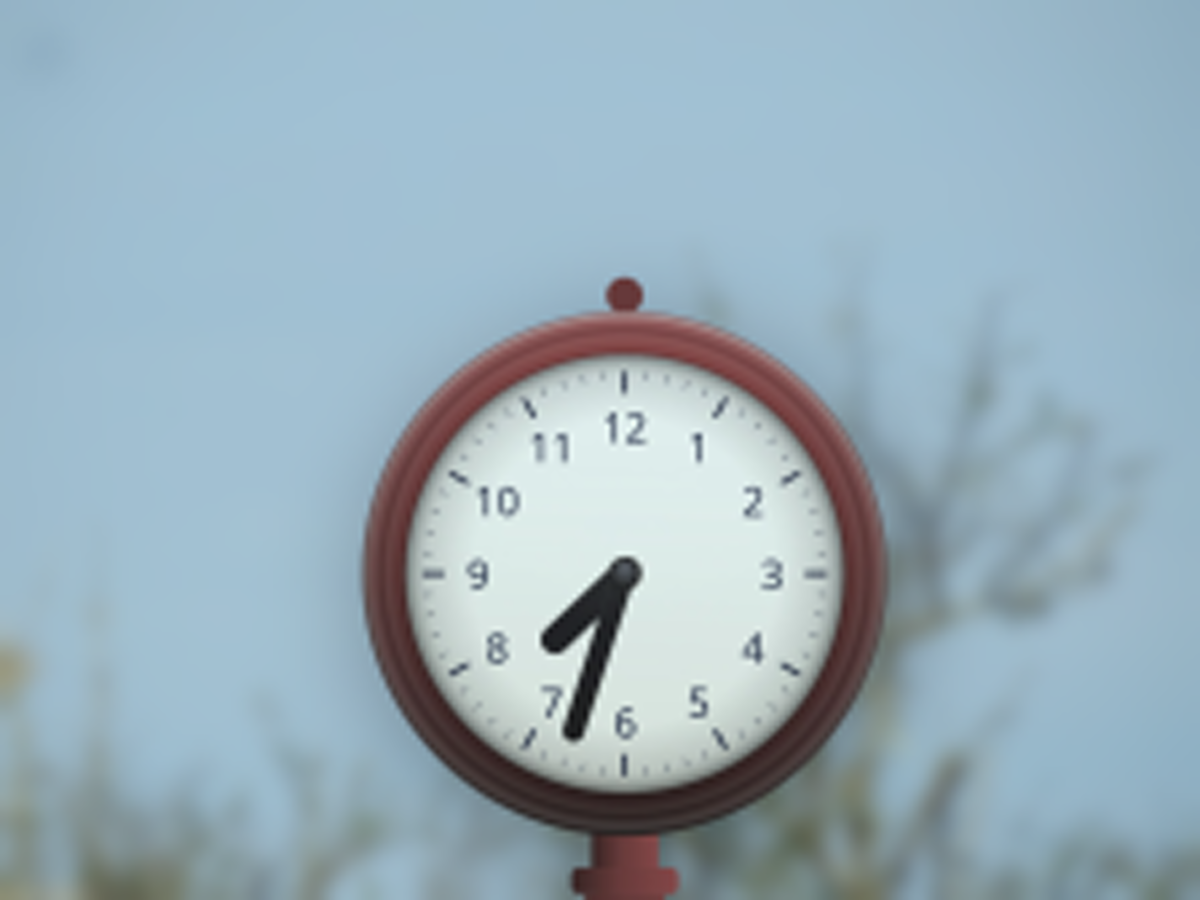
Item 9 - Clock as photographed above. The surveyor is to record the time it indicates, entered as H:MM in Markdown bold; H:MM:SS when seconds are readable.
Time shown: **7:33**
